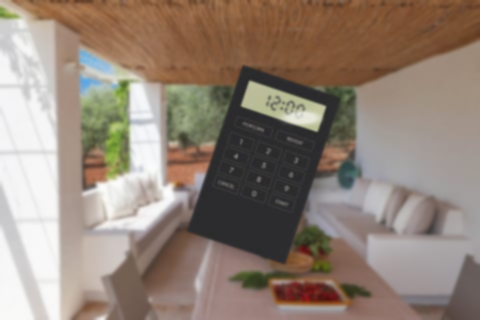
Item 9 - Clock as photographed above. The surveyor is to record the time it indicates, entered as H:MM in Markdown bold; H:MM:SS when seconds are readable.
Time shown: **12:00**
